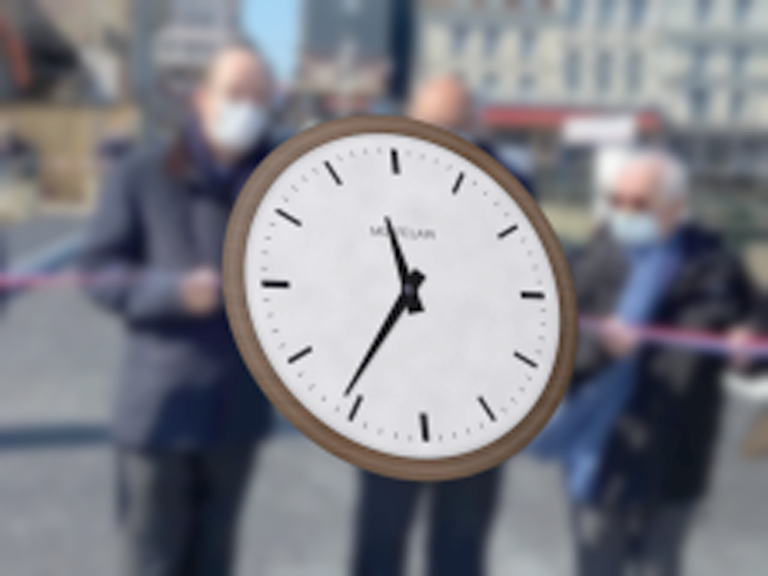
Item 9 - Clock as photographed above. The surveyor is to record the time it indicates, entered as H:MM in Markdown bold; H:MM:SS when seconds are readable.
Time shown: **11:36**
